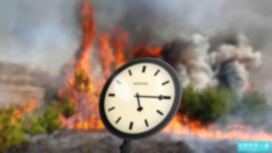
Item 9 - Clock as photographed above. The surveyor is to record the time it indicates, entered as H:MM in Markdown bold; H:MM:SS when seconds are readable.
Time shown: **5:15**
